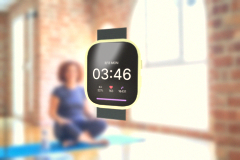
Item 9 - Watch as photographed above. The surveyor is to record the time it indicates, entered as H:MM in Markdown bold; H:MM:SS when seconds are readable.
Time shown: **3:46**
